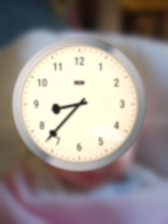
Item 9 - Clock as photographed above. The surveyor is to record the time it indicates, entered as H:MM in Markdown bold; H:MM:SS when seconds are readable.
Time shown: **8:37**
